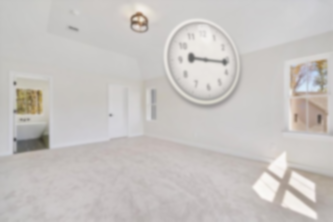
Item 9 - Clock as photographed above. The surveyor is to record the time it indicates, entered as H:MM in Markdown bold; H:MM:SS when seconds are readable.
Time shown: **9:16**
